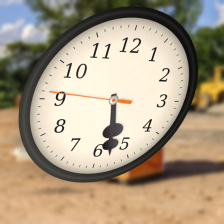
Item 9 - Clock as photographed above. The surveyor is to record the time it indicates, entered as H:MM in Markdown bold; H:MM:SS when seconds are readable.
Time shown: **5:27:46**
